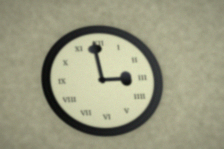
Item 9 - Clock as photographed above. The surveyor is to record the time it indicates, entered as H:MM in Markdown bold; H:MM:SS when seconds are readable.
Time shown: **2:59**
